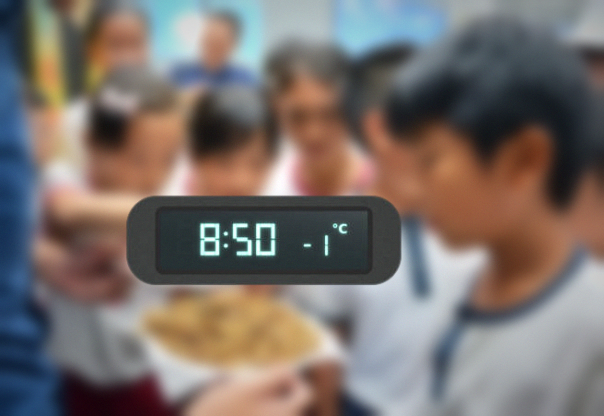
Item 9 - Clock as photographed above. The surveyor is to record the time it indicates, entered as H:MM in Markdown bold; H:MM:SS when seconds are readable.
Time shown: **8:50**
